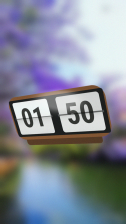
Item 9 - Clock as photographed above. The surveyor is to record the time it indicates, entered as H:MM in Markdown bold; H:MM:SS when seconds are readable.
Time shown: **1:50**
